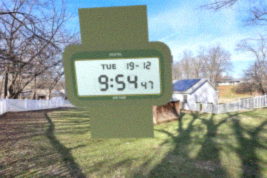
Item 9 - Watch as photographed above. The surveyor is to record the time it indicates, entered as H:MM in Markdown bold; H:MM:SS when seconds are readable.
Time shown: **9:54**
